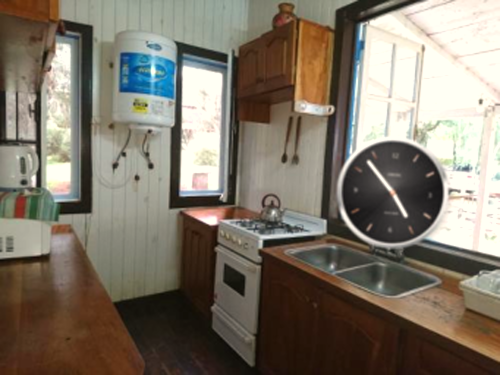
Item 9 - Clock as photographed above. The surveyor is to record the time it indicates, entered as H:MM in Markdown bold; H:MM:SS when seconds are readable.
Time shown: **4:53**
